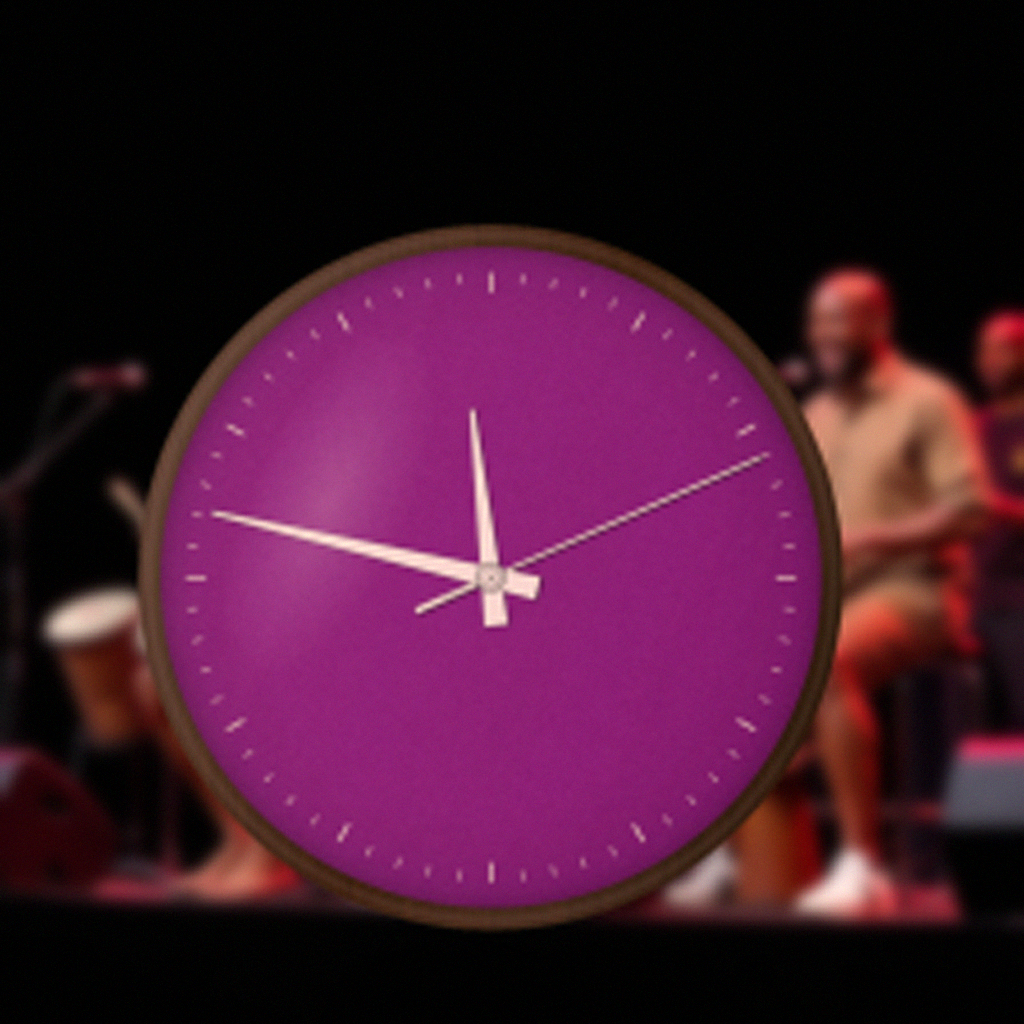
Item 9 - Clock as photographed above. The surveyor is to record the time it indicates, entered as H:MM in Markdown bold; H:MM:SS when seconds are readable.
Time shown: **11:47:11**
